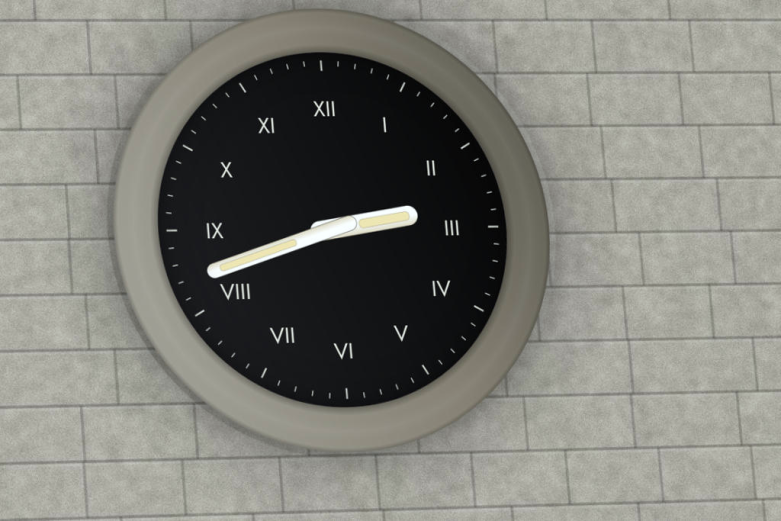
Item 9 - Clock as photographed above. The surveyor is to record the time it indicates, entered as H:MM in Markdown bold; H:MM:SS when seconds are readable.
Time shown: **2:42**
